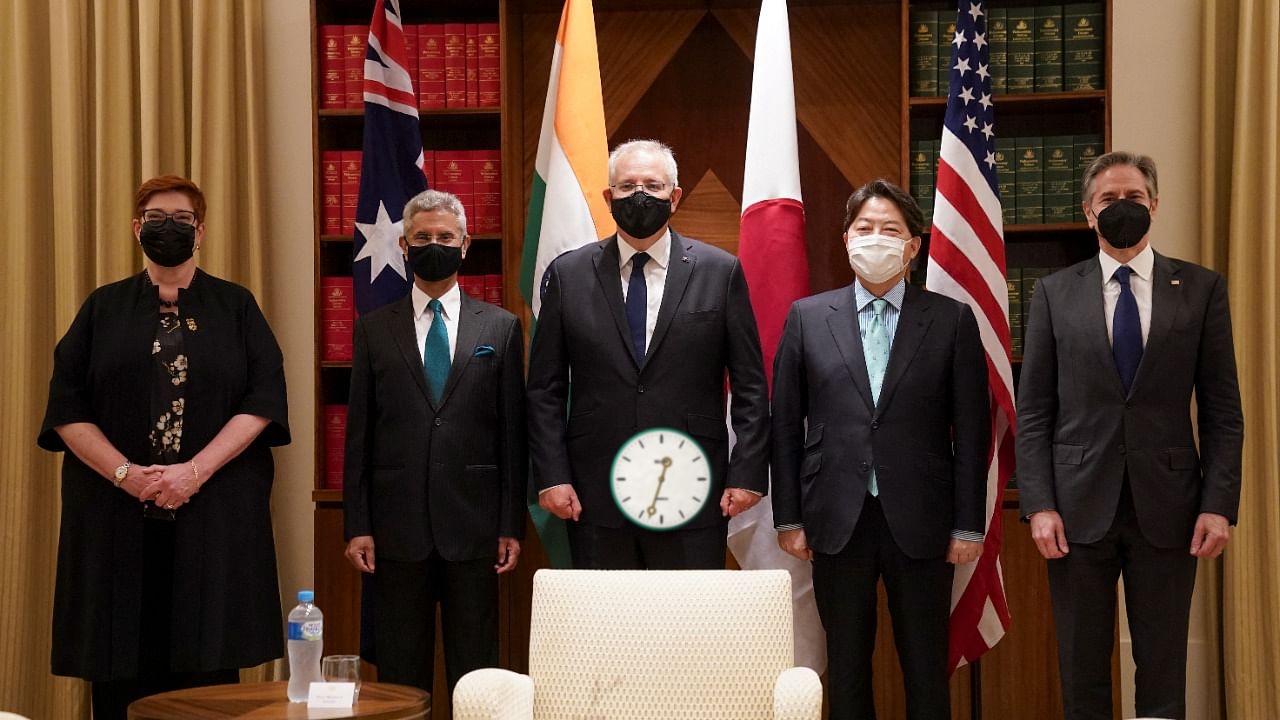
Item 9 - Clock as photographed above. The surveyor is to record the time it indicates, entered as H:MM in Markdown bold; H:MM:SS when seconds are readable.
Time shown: **12:33**
